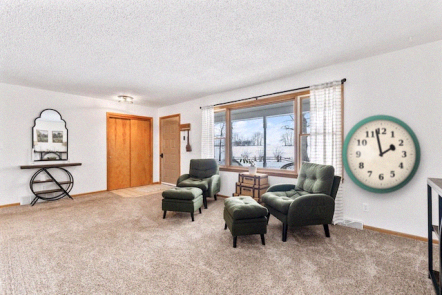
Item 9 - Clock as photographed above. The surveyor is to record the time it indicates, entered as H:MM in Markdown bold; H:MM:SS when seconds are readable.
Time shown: **1:58**
